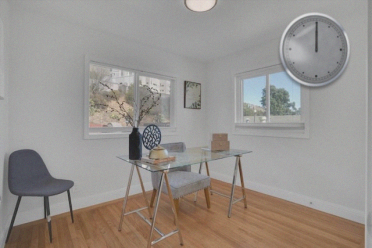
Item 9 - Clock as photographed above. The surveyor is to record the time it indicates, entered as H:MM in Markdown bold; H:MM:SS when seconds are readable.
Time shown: **12:00**
